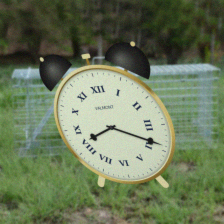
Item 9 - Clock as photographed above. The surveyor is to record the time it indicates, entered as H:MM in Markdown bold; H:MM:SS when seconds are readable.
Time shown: **8:19**
